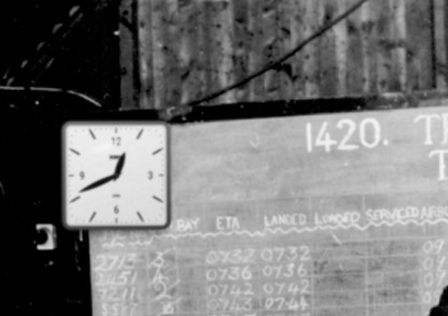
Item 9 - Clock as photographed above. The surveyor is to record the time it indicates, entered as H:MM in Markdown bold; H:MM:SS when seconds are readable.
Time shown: **12:41**
